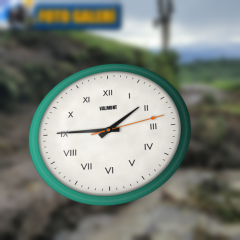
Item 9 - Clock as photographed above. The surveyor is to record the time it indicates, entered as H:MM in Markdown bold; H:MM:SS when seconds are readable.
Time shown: **1:45:13**
